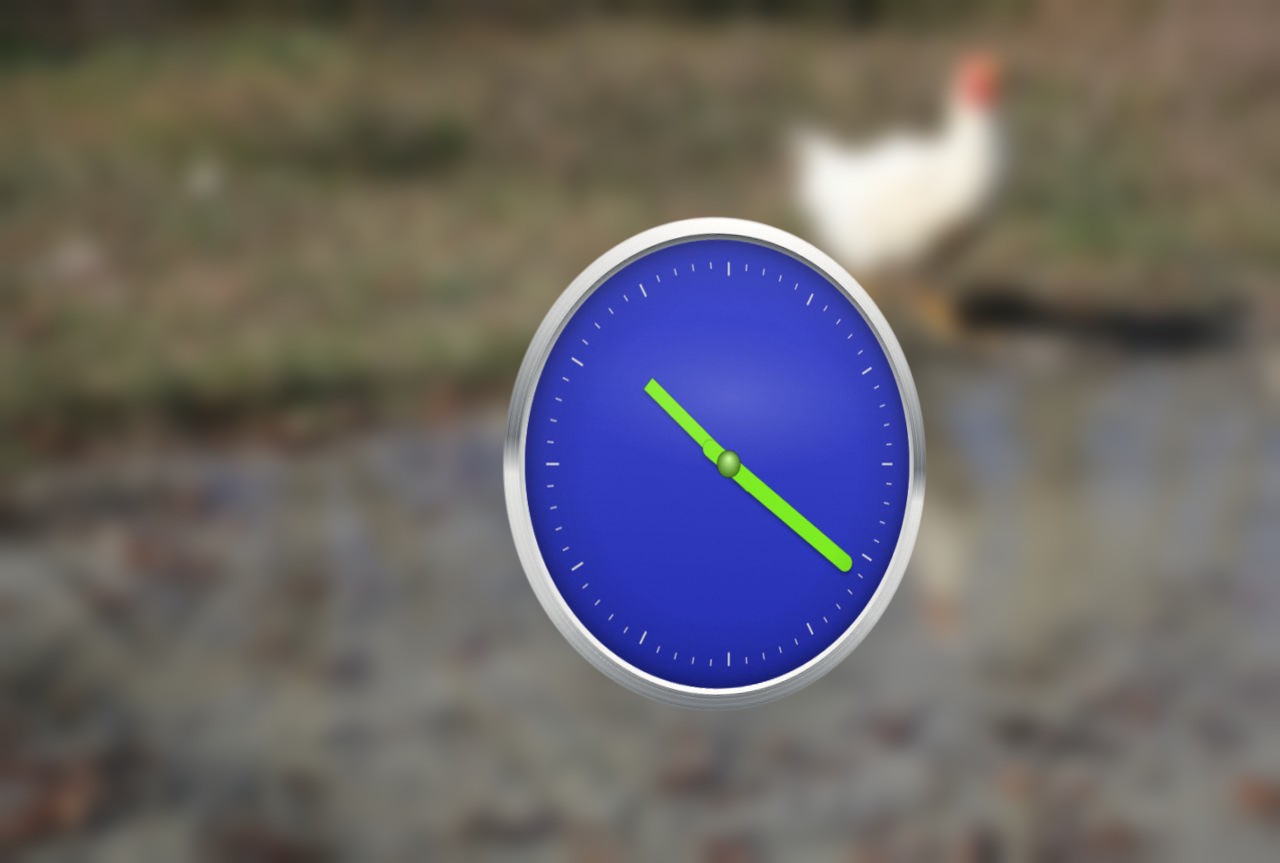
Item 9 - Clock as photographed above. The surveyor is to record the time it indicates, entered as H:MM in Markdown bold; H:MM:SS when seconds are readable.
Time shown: **10:21**
